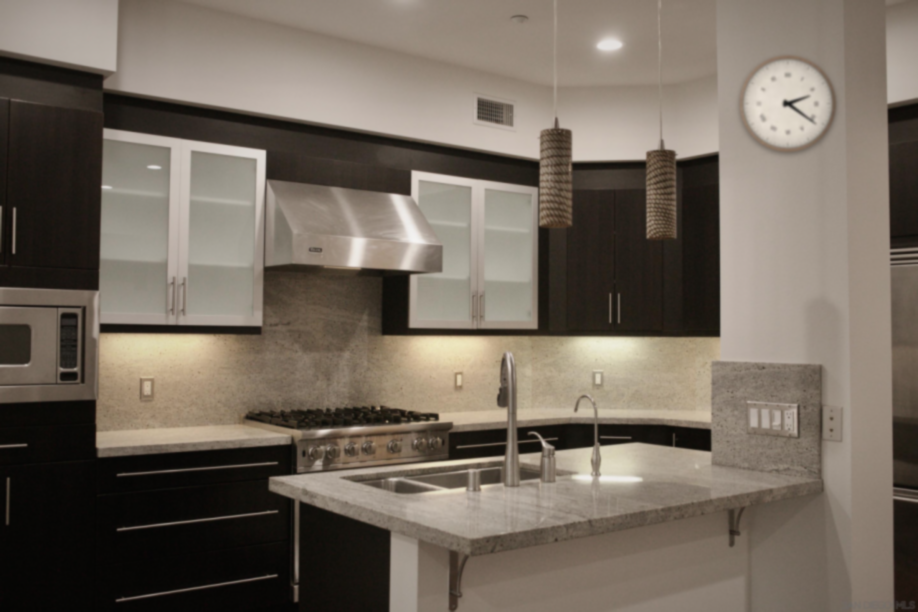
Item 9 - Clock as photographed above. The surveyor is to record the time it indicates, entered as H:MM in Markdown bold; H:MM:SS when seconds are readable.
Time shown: **2:21**
